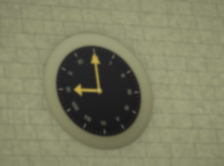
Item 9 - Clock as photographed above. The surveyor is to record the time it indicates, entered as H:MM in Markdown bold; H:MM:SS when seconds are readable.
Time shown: **9:00**
